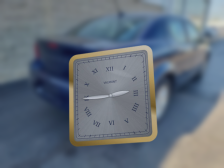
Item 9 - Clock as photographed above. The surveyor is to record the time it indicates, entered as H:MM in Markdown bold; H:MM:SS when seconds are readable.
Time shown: **2:45**
